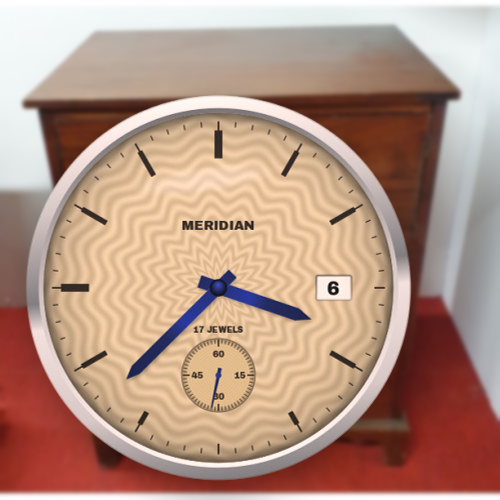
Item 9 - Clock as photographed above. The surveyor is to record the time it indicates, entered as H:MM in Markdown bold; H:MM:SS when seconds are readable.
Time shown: **3:37:32**
